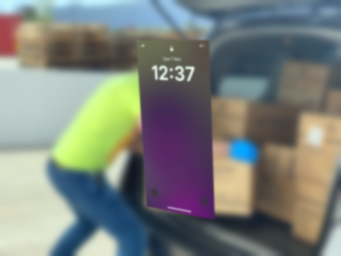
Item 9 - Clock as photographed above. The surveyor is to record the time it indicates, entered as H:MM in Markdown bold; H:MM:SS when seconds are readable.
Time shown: **12:37**
